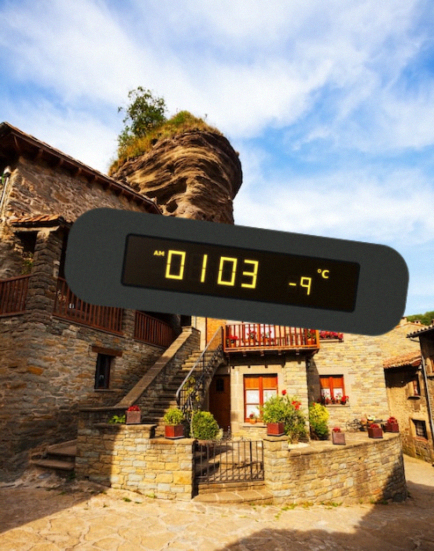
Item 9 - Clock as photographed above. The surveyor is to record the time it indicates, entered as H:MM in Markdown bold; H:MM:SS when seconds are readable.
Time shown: **1:03**
